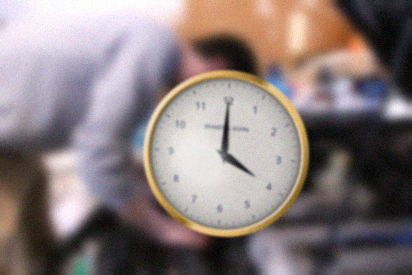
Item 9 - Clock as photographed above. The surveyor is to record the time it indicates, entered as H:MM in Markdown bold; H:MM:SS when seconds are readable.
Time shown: **4:00**
